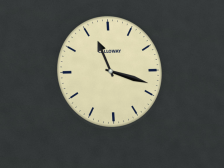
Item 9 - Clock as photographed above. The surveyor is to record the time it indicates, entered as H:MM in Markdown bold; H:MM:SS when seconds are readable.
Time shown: **11:18**
